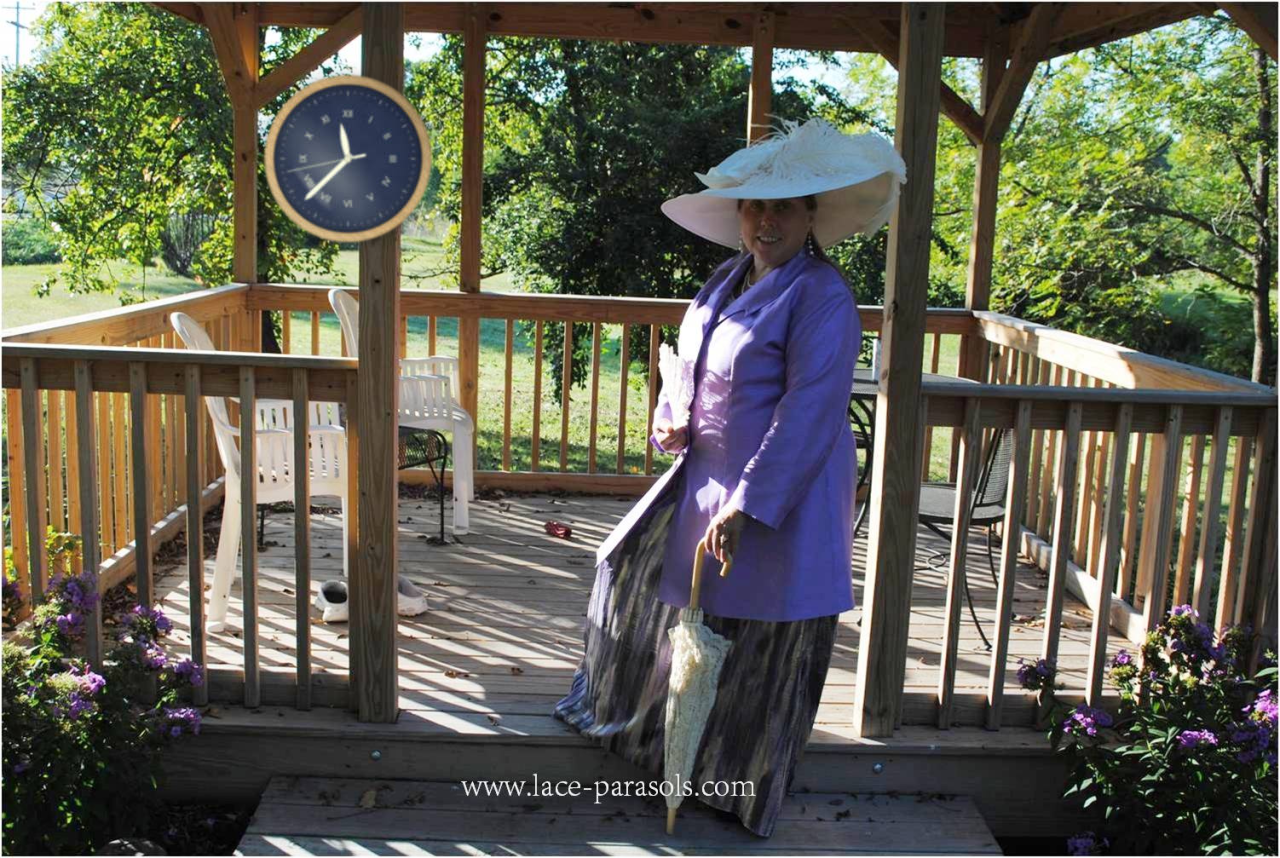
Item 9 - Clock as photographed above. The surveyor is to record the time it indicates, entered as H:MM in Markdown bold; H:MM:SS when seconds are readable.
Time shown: **11:37:43**
